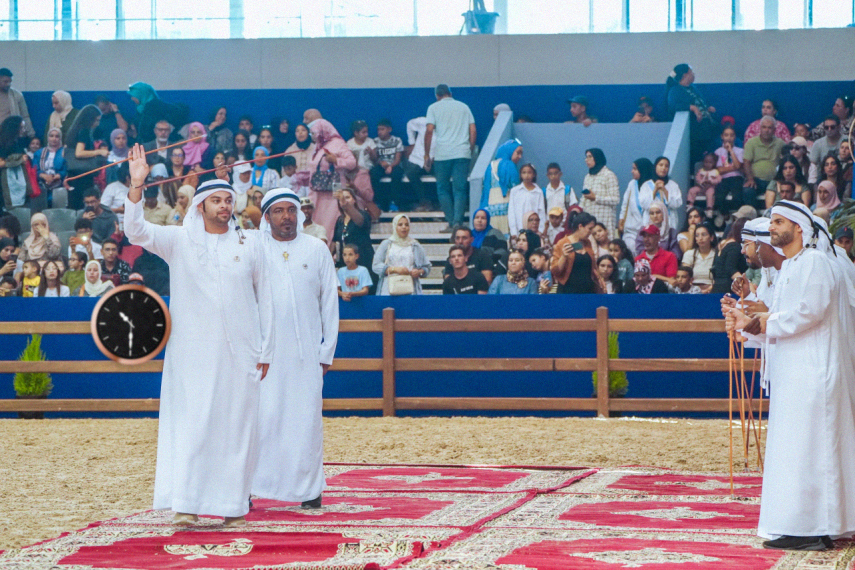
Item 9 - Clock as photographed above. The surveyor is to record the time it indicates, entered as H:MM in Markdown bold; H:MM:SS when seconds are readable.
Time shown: **10:30**
